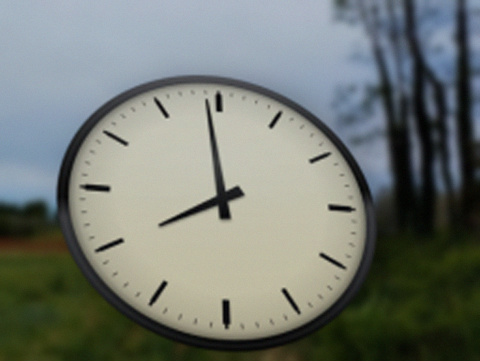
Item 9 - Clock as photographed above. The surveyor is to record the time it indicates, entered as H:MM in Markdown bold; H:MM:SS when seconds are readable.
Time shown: **7:59**
